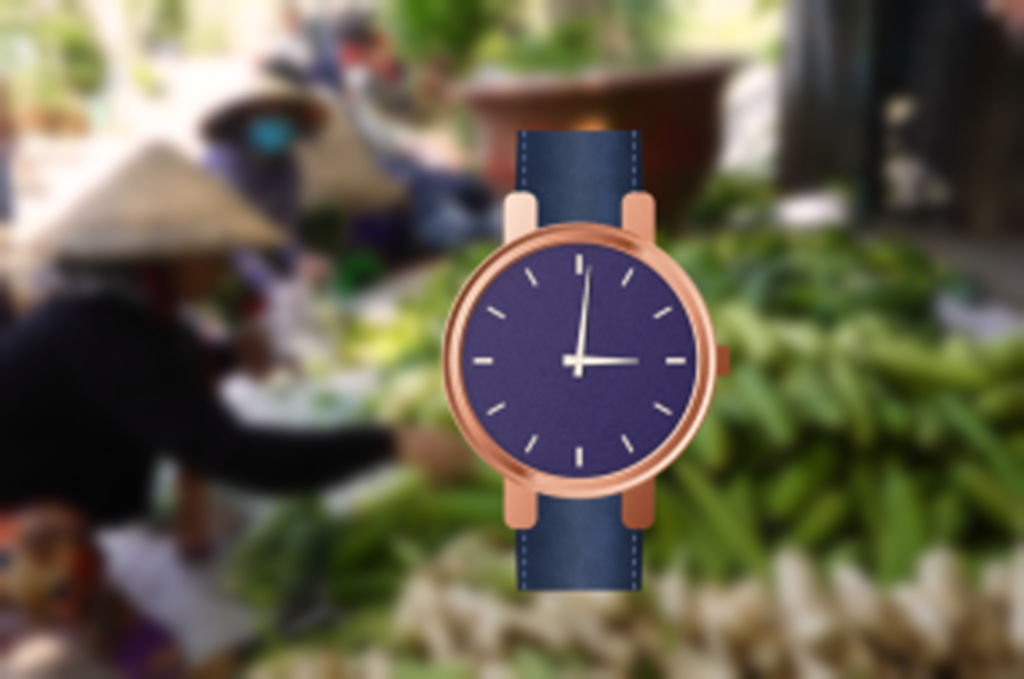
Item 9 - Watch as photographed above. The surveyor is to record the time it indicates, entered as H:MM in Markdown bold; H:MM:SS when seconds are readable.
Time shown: **3:01**
